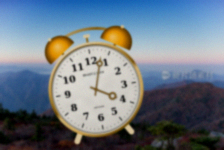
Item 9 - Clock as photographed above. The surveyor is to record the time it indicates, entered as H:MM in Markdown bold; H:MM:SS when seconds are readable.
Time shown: **4:03**
